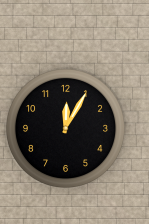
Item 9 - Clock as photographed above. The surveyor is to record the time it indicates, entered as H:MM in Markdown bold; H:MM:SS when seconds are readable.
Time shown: **12:05**
